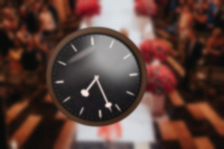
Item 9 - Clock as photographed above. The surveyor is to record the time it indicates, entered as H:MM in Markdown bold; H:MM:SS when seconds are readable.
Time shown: **7:27**
